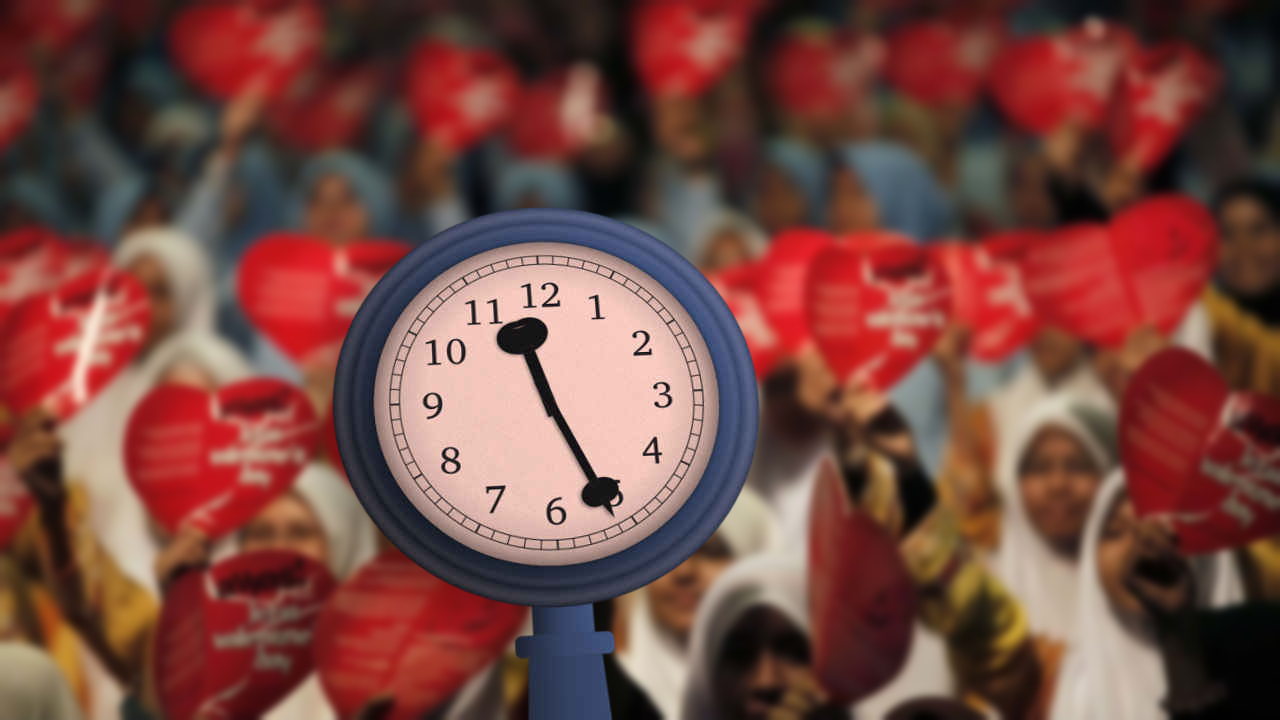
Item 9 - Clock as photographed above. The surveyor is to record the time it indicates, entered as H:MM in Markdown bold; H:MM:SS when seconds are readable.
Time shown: **11:26**
